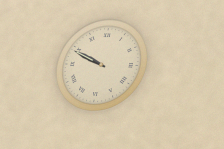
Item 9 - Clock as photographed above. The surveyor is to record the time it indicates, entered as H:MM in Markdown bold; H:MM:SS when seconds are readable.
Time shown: **9:49**
